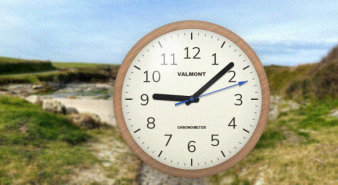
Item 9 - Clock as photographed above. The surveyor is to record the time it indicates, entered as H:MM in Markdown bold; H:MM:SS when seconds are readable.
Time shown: **9:08:12**
